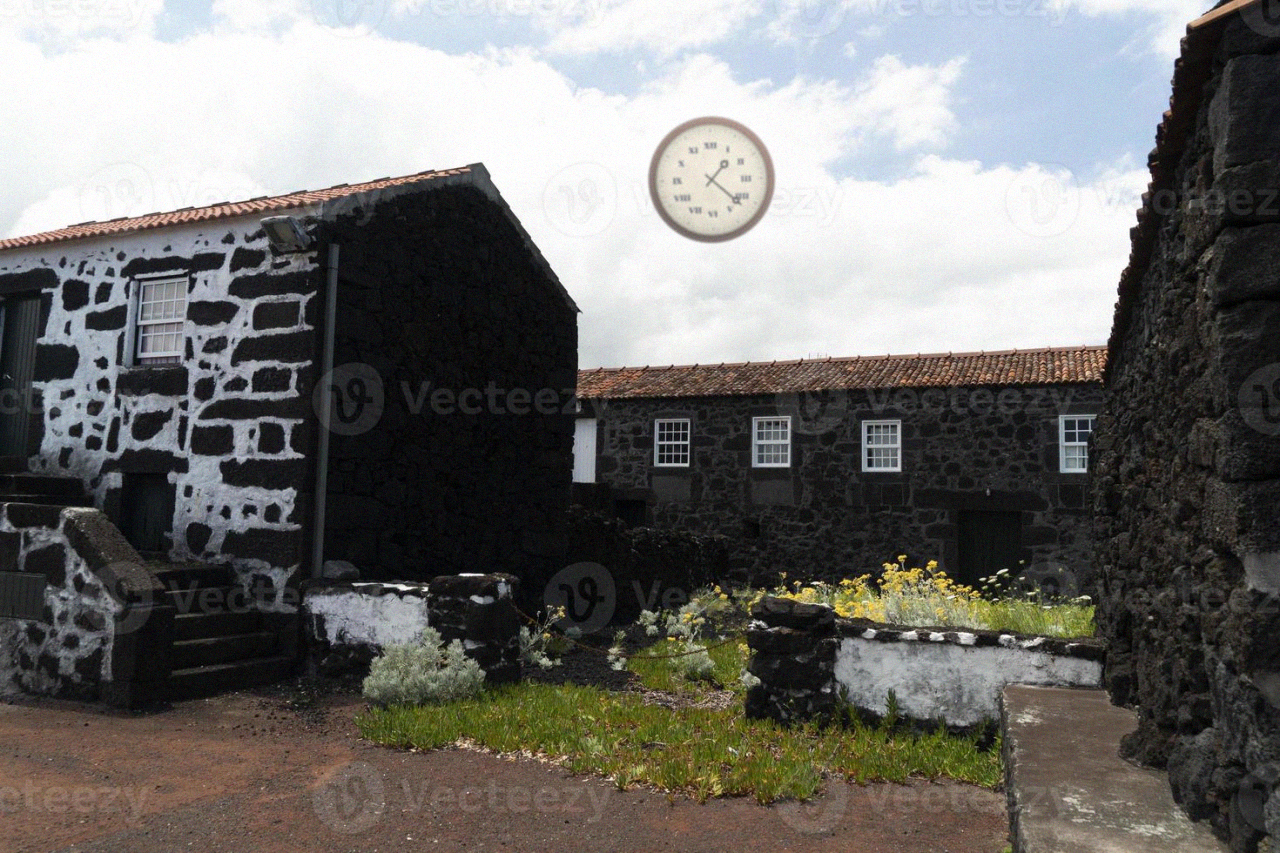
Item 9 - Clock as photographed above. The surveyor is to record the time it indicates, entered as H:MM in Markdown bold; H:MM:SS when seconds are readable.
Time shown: **1:22**
